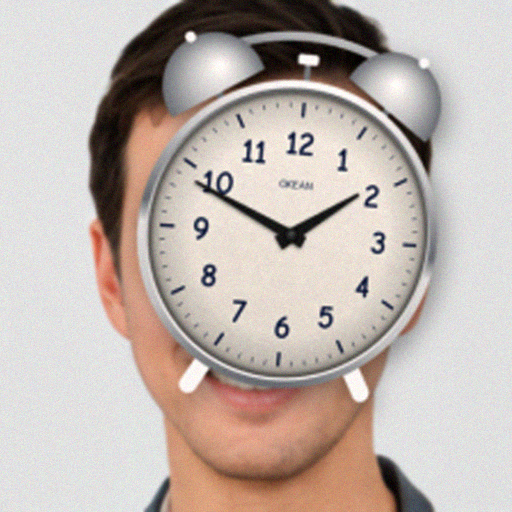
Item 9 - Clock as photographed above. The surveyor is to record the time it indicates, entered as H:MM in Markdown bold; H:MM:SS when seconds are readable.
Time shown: **1:49**
